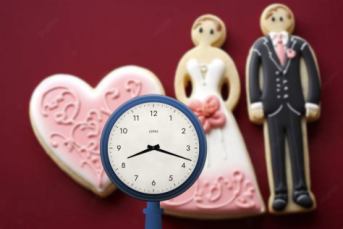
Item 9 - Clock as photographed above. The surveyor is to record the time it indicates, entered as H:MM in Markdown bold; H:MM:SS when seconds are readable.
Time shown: **8:18**
